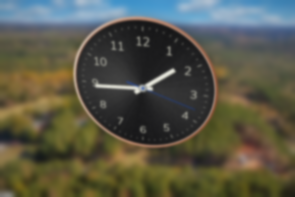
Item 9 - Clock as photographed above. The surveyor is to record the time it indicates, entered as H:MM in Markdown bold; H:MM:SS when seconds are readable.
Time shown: **1:44:18**
